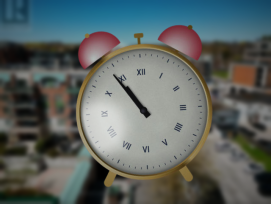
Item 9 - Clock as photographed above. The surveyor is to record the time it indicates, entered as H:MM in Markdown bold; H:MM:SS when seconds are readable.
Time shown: **10:54**
